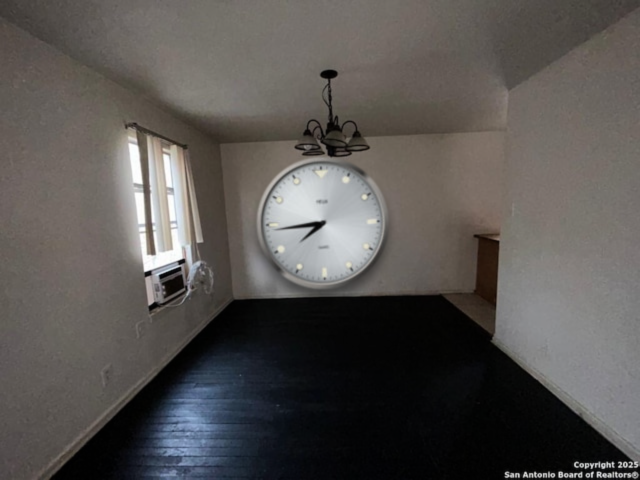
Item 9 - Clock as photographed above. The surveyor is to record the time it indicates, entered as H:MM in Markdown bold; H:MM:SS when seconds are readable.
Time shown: **7:44**
